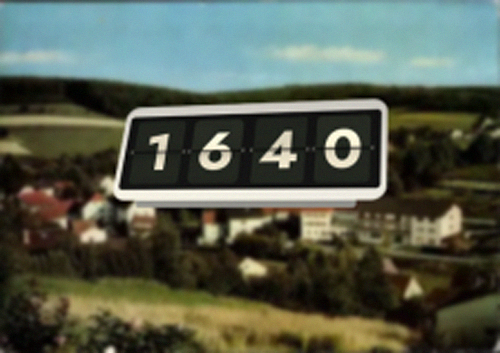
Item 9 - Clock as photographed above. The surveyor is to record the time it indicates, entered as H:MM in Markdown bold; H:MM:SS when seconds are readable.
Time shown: **16:40**
